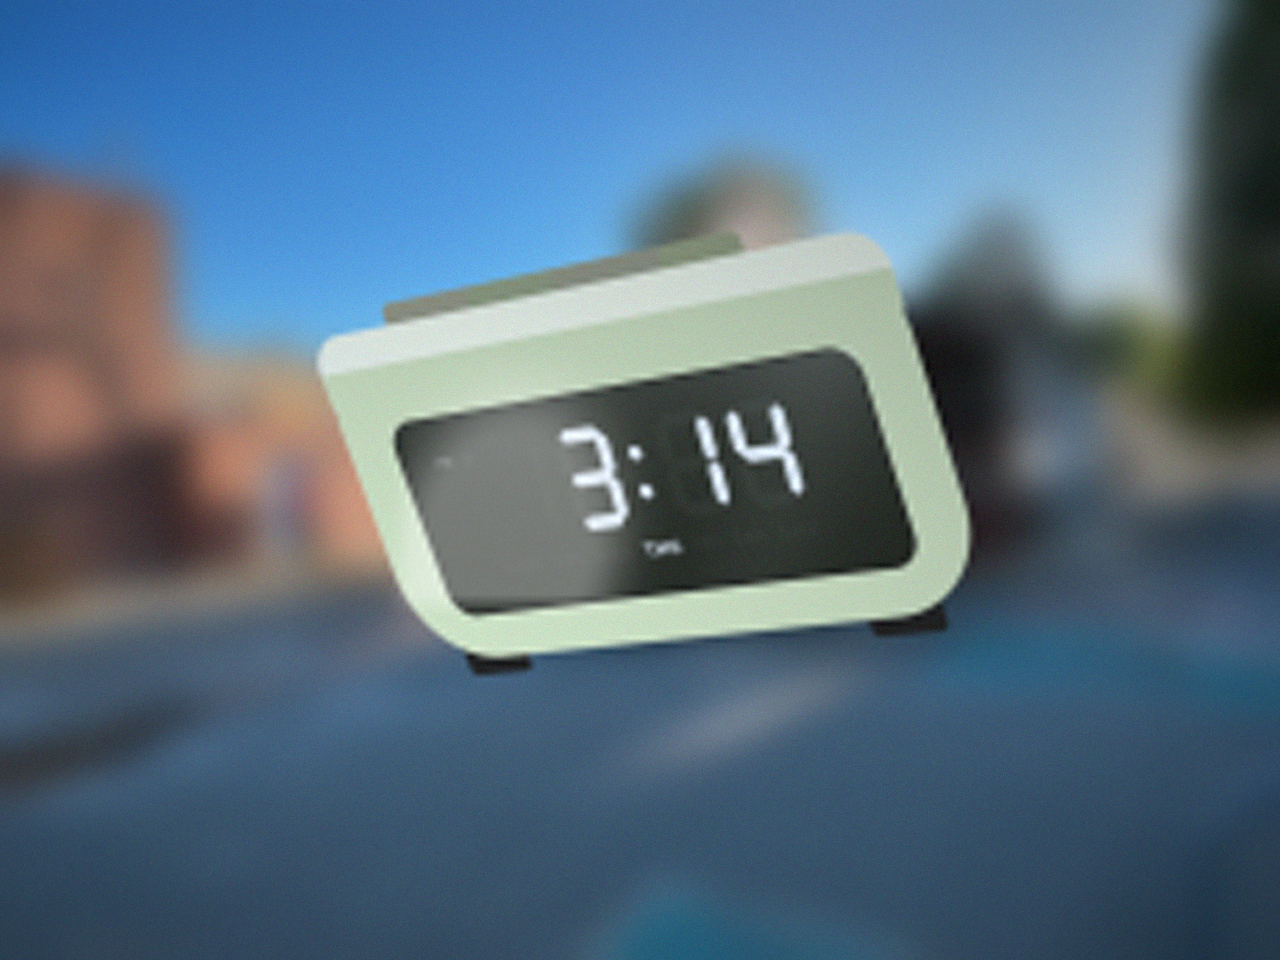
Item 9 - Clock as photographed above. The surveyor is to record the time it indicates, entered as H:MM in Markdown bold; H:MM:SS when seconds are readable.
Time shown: **3:14**
